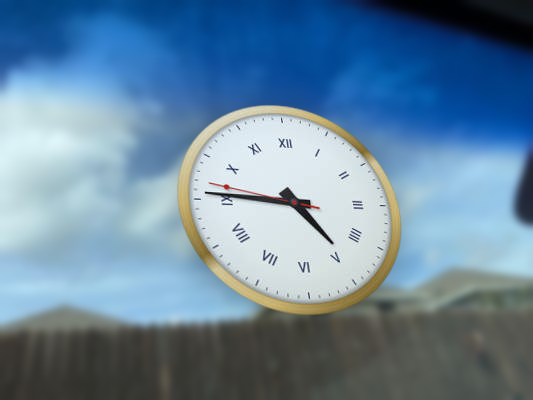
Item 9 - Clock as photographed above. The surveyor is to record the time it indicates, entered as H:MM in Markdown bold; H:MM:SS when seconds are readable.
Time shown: **4:45:47**
